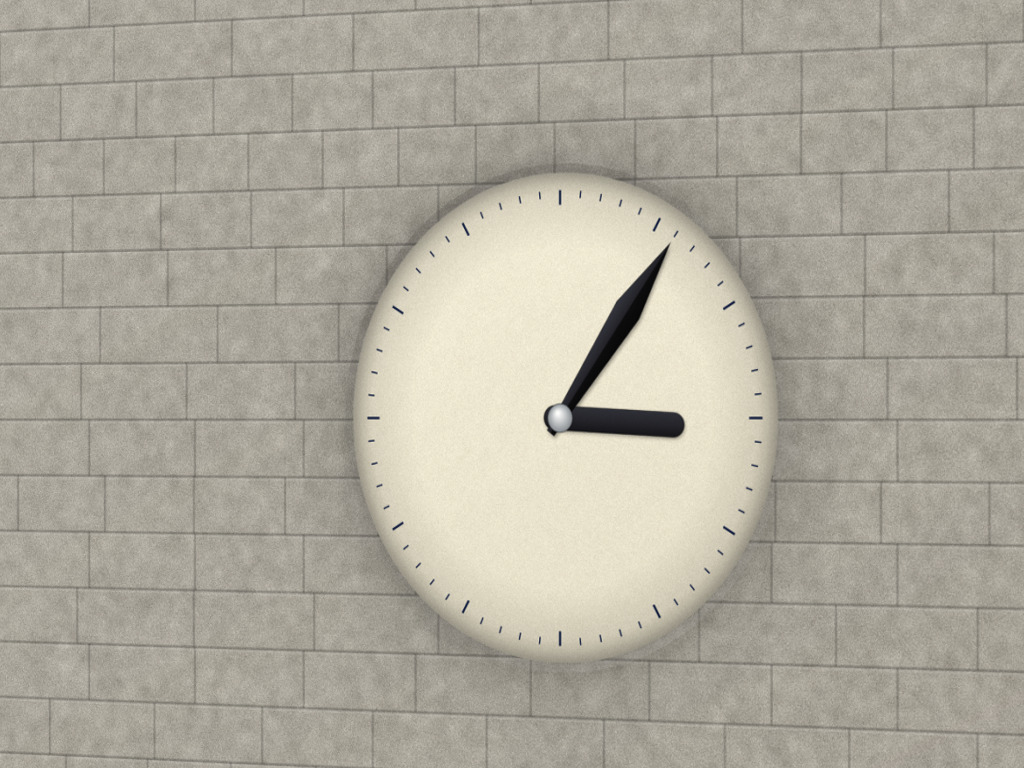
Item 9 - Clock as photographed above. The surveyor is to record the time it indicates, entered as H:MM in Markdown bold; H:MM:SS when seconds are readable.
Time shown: **3:06**
